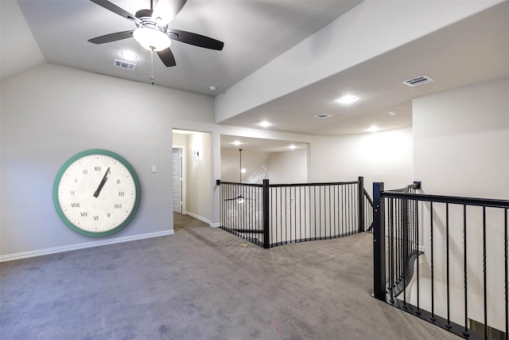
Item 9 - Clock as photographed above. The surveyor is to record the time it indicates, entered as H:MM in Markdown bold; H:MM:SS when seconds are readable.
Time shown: **1:04**
